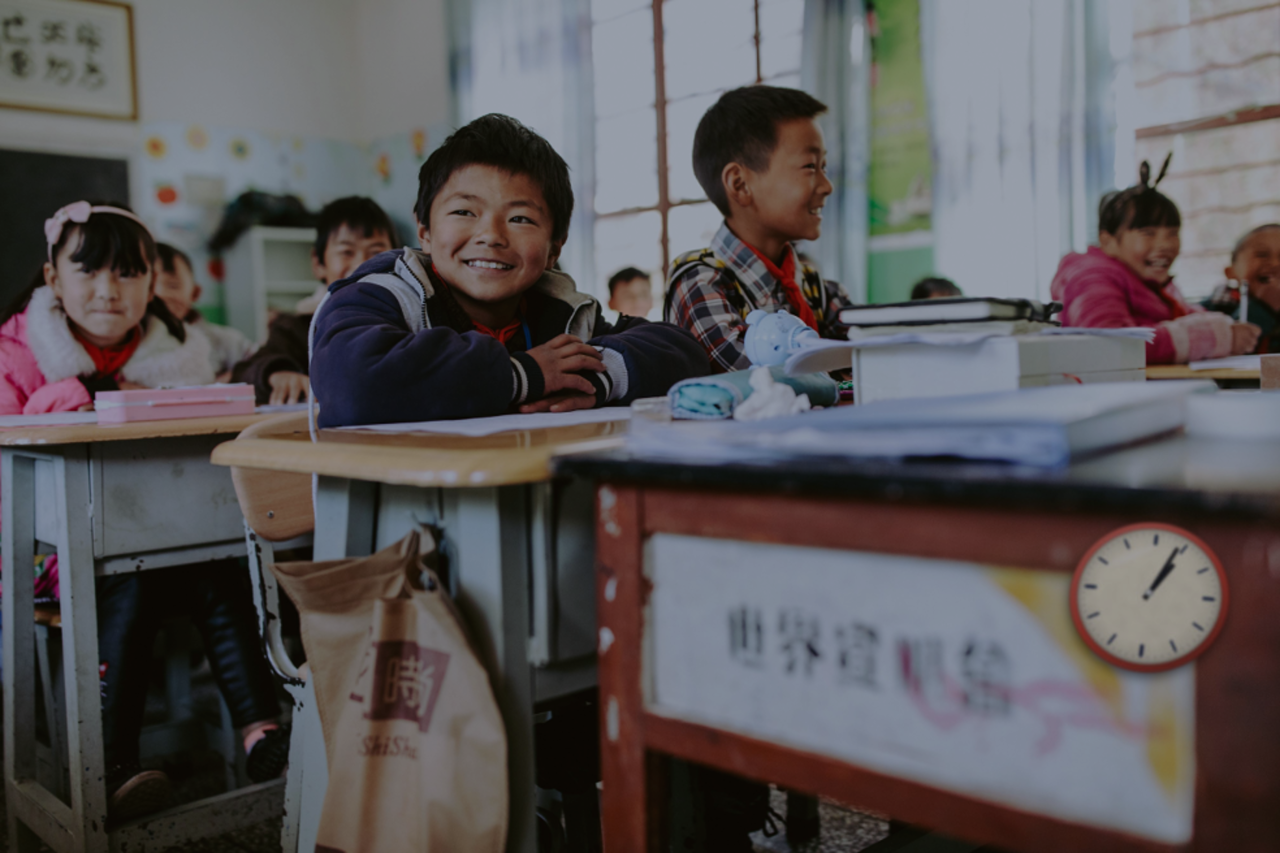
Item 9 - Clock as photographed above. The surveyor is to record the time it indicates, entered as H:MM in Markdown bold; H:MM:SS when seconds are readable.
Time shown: **1:04**
